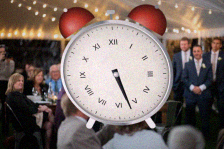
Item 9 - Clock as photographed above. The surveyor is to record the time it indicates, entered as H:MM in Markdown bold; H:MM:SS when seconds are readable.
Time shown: **5:27**
